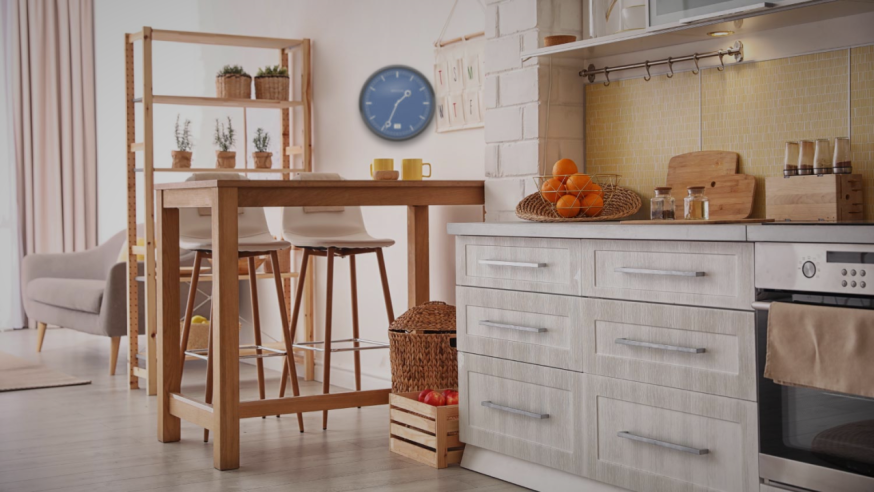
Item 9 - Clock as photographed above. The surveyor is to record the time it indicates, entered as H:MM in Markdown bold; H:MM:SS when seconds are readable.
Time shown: **1:34**
